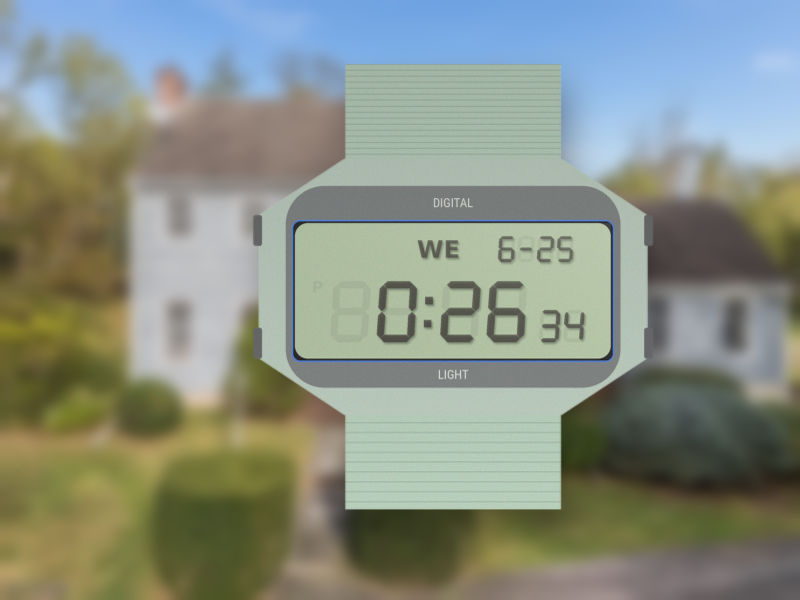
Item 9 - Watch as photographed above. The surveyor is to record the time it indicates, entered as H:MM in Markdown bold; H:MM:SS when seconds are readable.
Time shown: **0:26:34**
